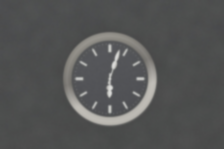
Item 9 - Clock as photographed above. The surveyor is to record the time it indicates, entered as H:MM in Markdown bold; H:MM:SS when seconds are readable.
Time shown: **6:03**
